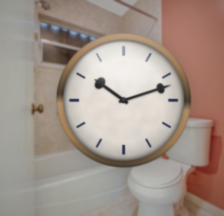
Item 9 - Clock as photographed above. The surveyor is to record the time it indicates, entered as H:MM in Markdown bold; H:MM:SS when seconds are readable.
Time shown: **10:12**
